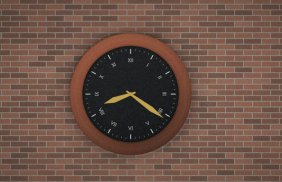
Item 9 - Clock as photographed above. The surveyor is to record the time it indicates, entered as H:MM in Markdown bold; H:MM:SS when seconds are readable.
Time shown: **8:21**
